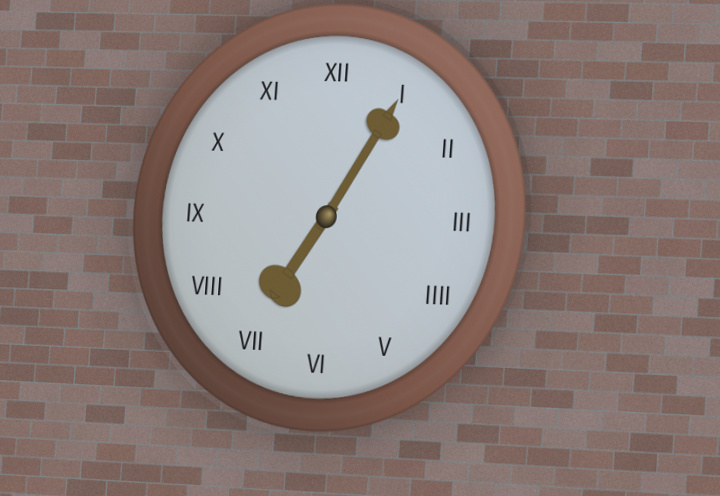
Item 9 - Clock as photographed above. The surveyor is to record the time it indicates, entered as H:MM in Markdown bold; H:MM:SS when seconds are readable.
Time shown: **7:05**
